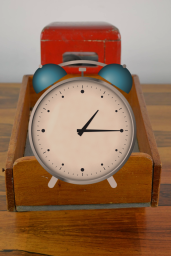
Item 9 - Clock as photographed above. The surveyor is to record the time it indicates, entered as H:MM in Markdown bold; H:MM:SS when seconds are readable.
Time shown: **1:15**
